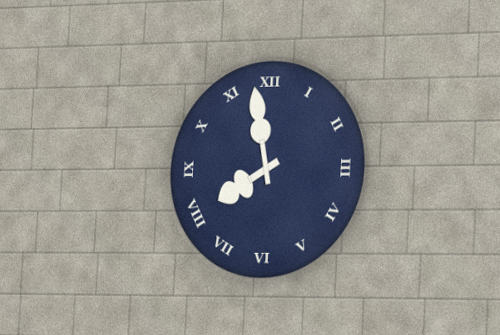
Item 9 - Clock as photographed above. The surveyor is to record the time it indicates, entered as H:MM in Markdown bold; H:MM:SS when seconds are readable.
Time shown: **7:58**
